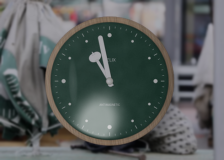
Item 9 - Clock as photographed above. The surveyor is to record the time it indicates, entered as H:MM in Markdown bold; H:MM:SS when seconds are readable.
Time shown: **10:58**
